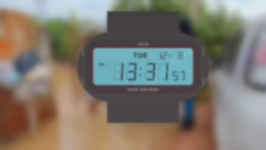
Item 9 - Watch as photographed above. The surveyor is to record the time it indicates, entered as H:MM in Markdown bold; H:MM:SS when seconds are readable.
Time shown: **13:31**
